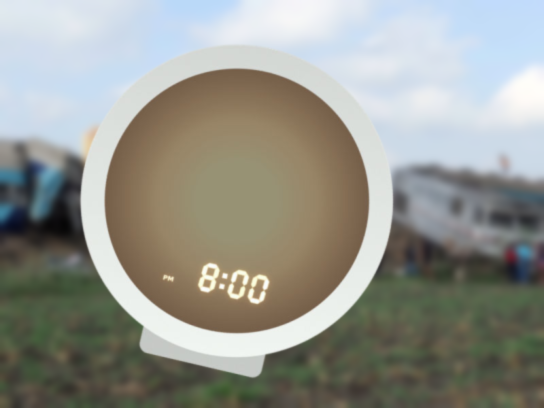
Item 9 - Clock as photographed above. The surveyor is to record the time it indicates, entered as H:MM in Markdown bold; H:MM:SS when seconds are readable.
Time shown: **8:00**
